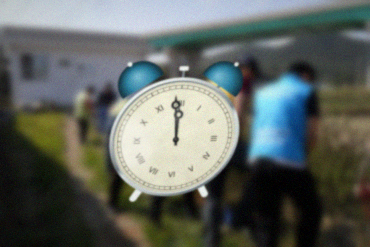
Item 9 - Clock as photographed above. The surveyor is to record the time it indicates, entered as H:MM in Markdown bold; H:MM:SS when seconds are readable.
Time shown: **11:59**
